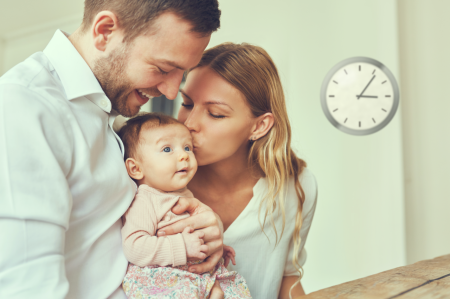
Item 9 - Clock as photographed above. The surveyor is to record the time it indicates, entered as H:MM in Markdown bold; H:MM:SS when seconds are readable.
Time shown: **3:06**
